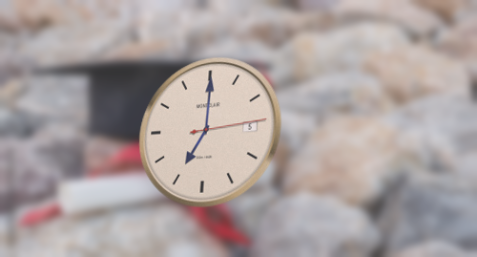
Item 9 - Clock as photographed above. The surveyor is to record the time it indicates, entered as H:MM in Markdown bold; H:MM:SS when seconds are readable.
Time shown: **7:00:14**
